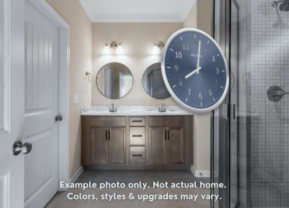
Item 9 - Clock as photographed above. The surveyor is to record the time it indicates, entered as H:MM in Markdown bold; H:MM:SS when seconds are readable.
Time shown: **8:02**
